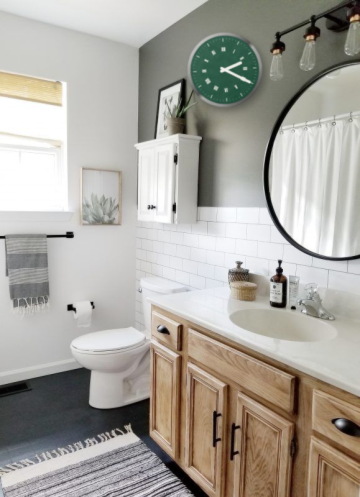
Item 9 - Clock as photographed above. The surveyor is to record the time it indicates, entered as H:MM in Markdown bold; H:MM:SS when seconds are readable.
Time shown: **2:20**
